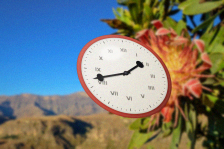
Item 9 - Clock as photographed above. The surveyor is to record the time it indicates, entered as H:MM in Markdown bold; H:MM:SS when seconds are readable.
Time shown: **1:42**
